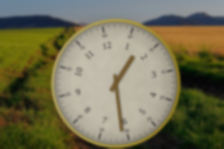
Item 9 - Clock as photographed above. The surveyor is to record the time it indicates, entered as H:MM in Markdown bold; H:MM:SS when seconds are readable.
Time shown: **1:31**
